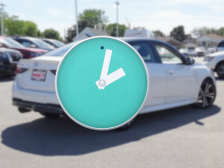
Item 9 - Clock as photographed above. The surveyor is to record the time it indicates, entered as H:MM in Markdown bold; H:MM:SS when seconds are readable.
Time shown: **2:02**
